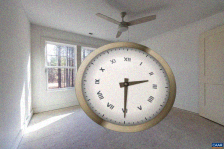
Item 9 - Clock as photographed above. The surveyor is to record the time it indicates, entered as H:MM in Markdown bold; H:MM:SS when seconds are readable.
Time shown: **2:30**
